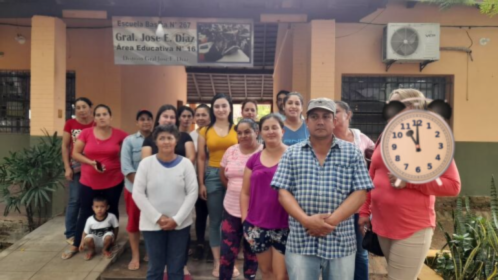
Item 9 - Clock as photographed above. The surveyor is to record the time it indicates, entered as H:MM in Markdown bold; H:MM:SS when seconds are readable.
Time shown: **11:00**
